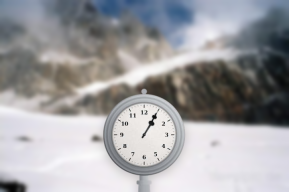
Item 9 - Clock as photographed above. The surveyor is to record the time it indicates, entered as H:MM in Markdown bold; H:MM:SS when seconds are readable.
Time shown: **1:05**
